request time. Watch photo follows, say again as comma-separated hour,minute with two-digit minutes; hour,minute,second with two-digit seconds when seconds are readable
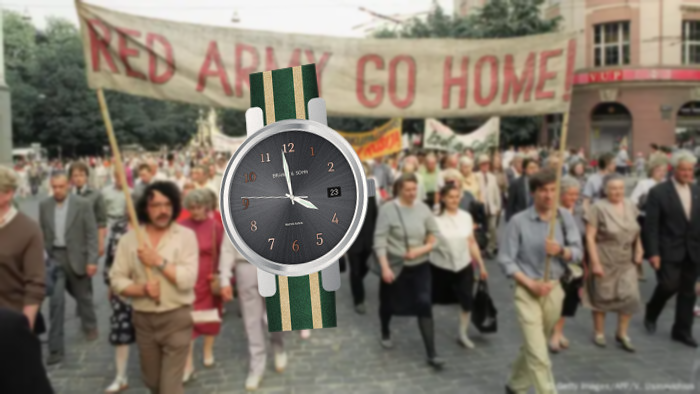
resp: 3,58,46
